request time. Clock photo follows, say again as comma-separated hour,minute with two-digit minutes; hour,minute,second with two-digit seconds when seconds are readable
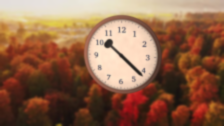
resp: 10,22
